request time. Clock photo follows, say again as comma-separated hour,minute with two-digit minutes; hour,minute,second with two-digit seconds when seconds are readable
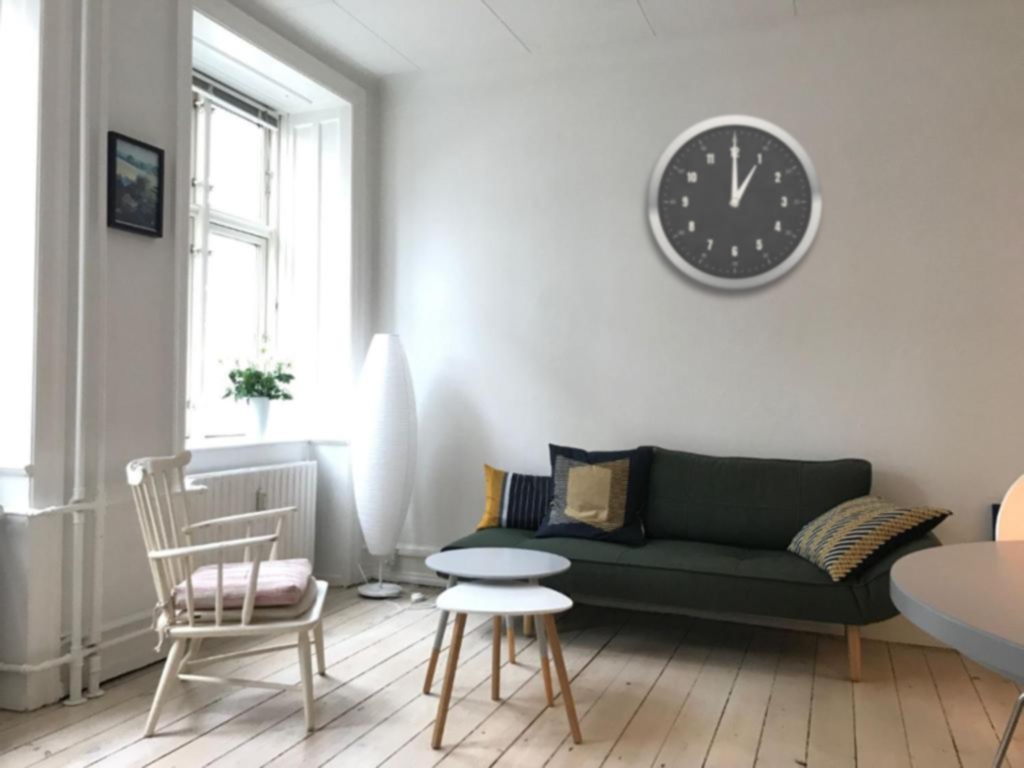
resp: 1,00
